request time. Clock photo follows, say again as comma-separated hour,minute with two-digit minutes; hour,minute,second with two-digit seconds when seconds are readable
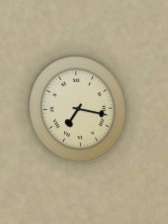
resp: 7,17
